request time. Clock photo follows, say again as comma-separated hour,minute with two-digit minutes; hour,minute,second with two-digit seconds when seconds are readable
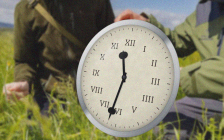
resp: 11,32
